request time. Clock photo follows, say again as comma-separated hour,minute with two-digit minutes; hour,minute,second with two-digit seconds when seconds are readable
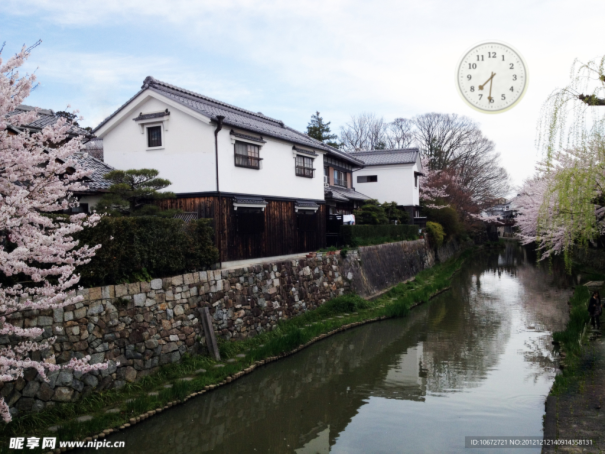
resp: 7,31
